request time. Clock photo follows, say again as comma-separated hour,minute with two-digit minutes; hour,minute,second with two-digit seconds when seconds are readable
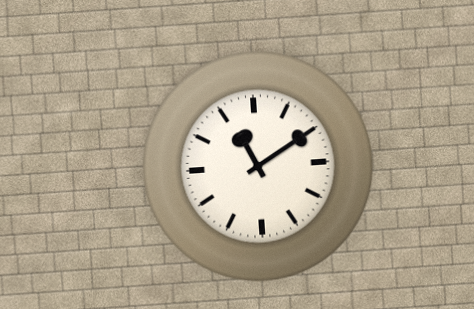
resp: 11,10
